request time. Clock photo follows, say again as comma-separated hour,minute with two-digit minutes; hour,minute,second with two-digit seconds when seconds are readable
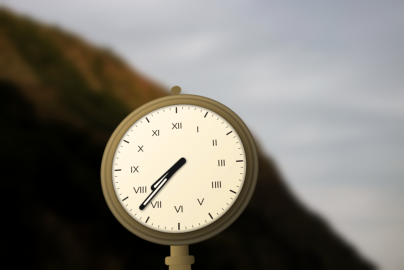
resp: 7,37
